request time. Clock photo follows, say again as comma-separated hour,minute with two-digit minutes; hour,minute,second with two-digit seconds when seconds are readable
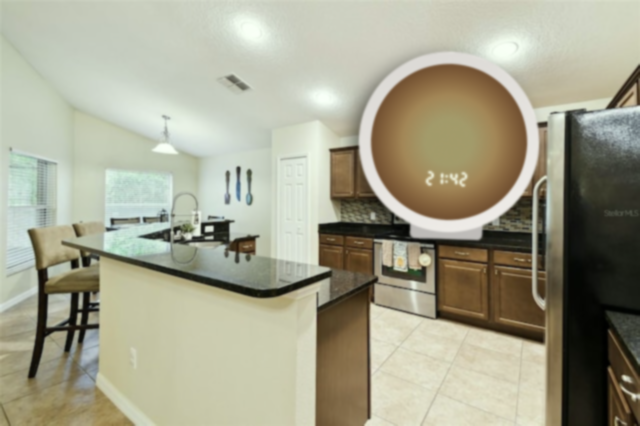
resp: 21,42
